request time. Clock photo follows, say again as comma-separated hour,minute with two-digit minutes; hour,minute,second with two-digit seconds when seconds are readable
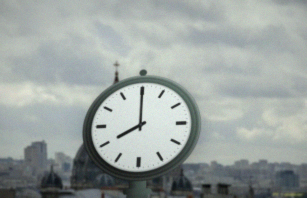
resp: 8,00
